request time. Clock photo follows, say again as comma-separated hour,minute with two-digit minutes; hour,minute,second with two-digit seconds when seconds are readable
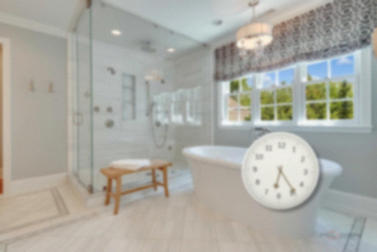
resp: 6,24
